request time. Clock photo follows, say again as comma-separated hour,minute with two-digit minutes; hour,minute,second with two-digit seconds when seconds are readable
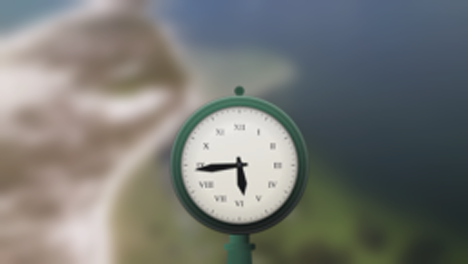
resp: 5,44
